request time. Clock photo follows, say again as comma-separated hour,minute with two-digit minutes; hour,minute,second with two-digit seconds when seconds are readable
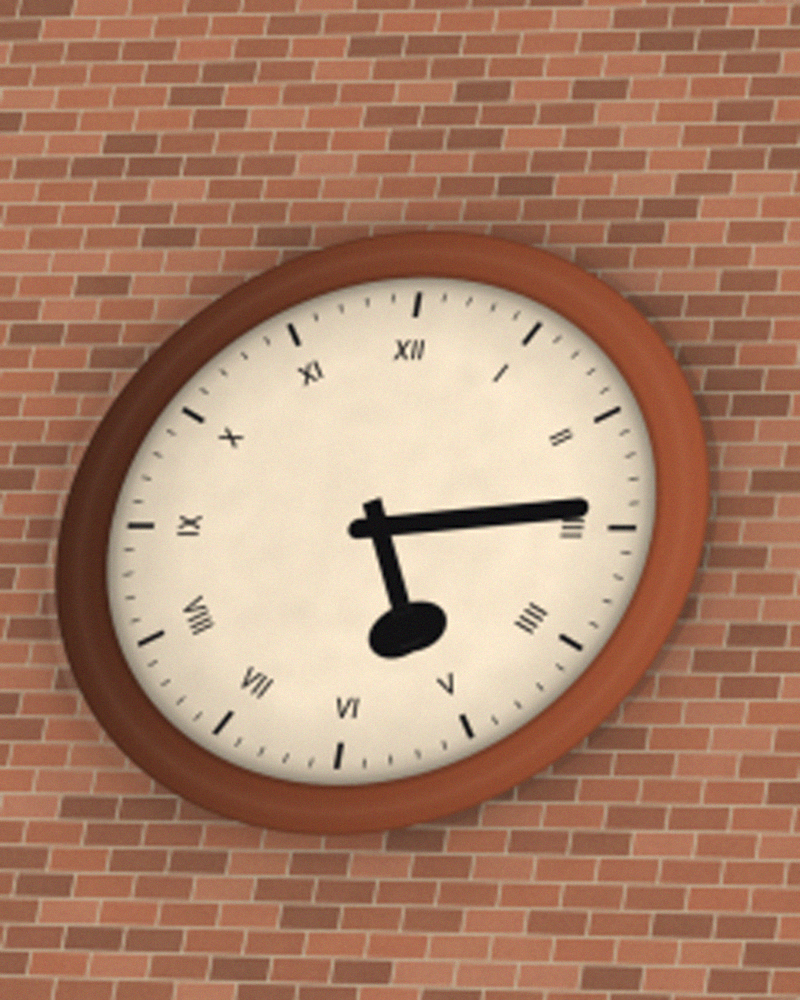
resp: 5,14
